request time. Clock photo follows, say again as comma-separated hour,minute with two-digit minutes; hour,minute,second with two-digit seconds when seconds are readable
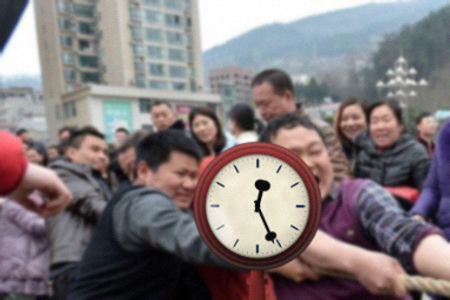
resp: 12,26
